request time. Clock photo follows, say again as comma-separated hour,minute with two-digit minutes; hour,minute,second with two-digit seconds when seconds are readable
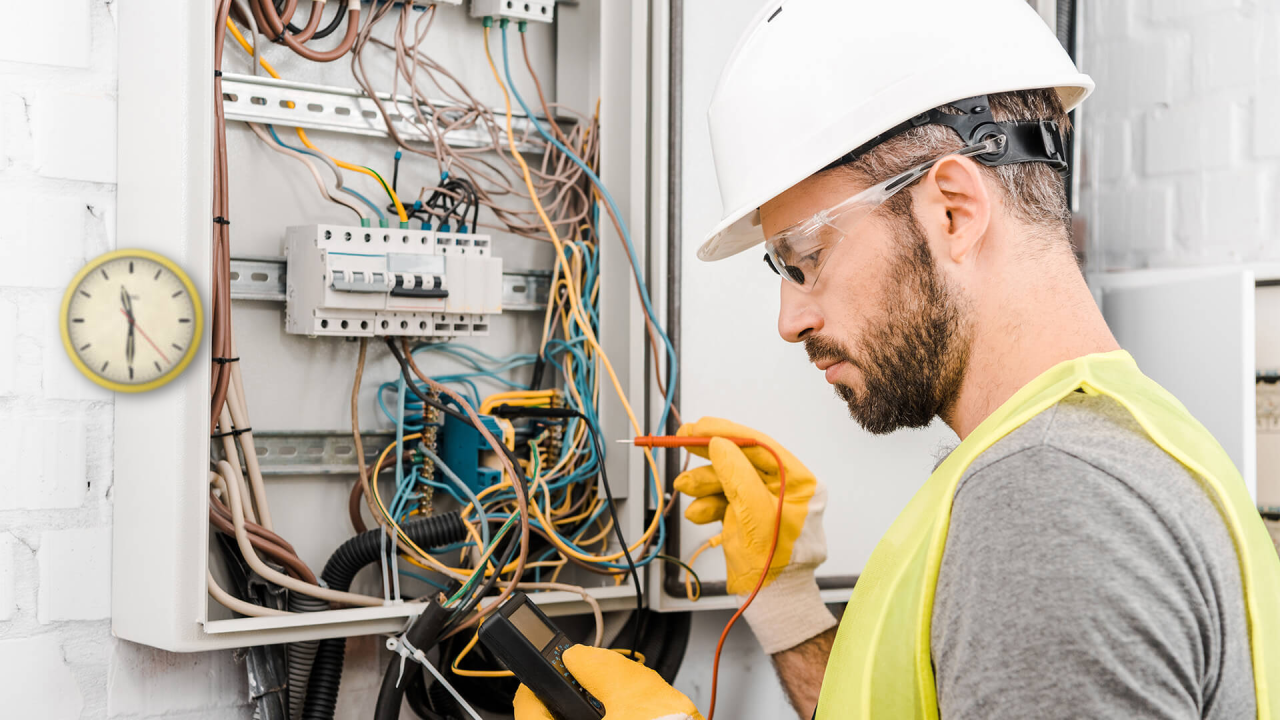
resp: 11,30,23
